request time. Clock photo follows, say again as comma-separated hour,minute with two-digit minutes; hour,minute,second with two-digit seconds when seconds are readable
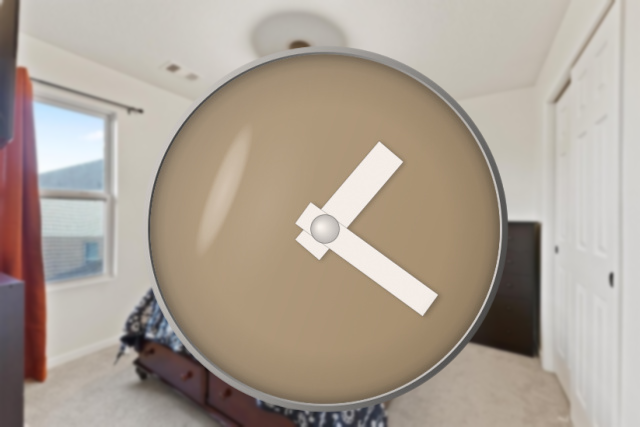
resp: 1,21
